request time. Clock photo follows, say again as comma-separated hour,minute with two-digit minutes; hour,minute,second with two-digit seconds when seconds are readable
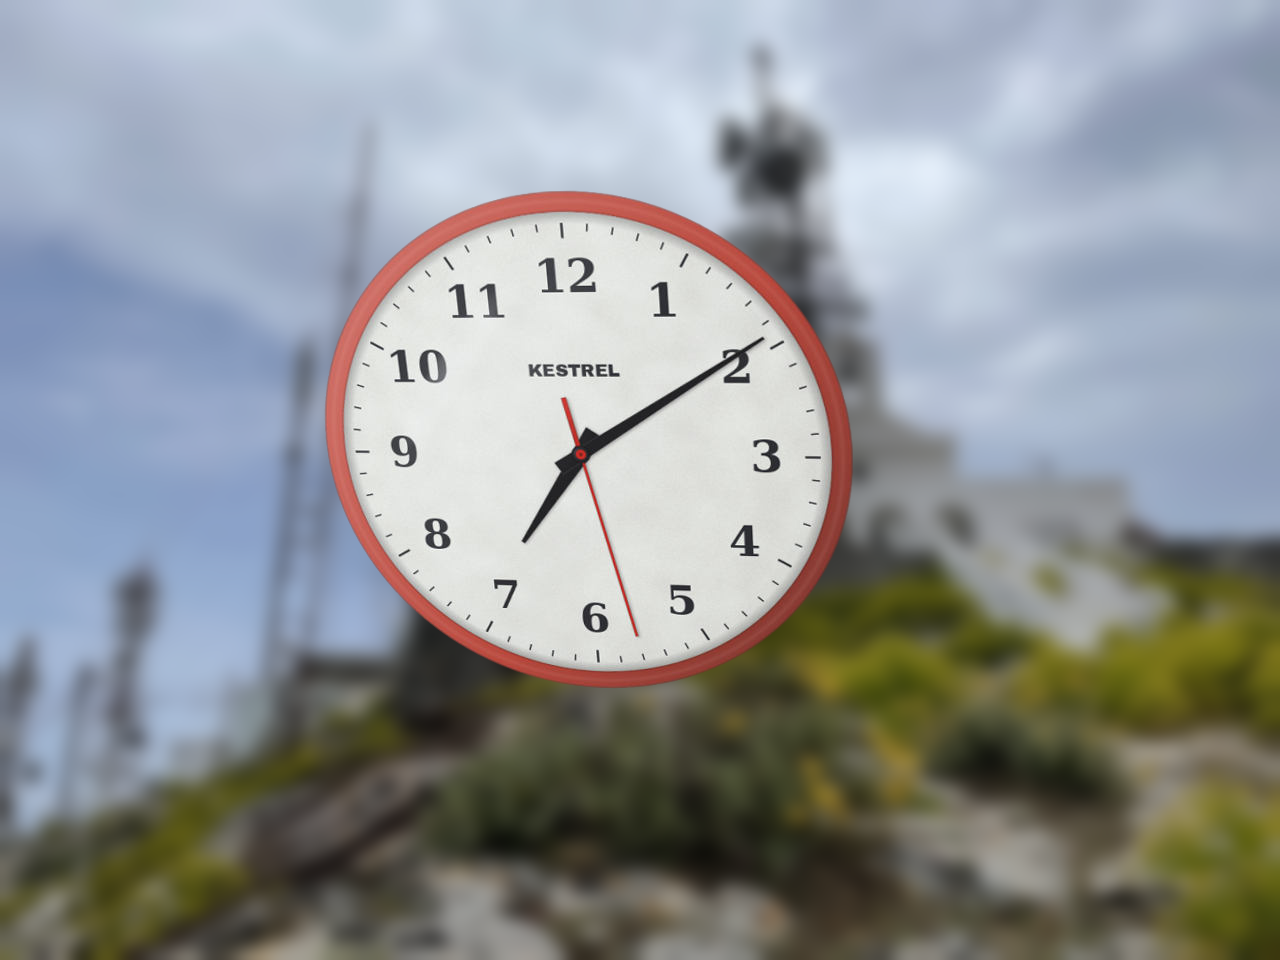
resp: 7,09,28
